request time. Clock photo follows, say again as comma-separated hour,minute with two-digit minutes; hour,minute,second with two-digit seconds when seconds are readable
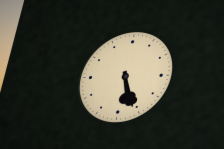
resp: 5,26
